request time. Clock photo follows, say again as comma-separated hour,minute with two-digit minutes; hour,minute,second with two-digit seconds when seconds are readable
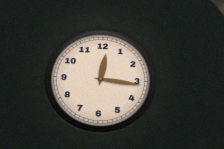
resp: 12,16
